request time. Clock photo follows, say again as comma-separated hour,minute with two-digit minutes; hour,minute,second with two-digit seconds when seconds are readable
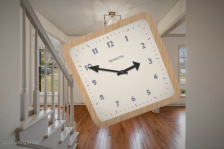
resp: 2,50
